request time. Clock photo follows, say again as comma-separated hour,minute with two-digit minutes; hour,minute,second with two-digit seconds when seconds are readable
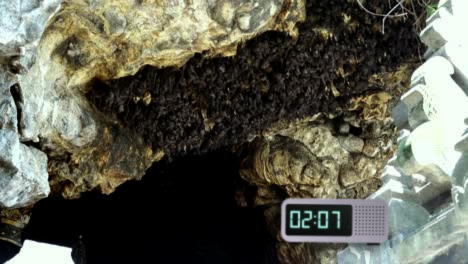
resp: 2,07
